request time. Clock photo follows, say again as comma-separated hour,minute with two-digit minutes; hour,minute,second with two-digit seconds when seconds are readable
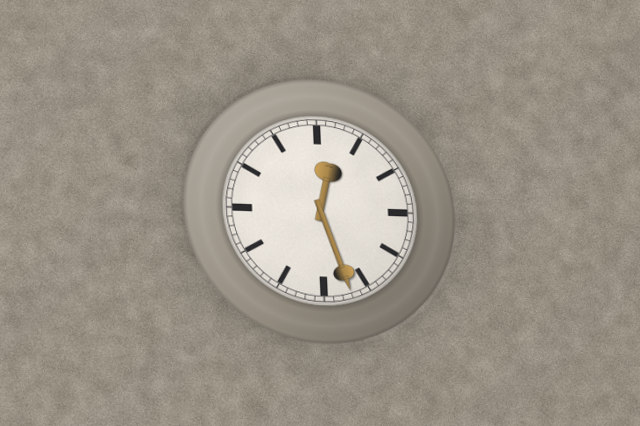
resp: 12,27
